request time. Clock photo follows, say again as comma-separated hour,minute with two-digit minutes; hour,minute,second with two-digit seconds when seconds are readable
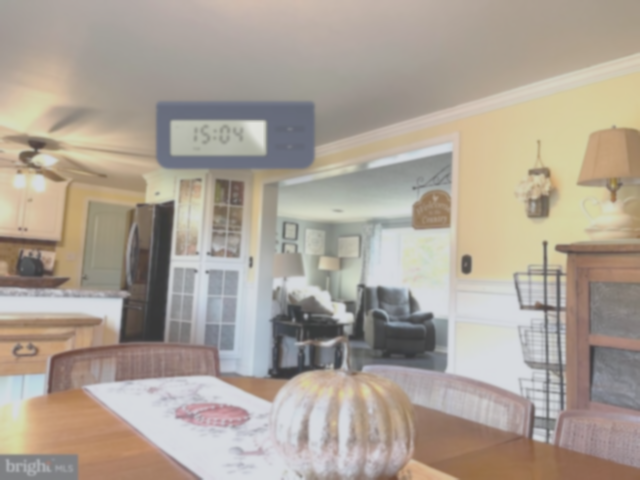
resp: 15,04
